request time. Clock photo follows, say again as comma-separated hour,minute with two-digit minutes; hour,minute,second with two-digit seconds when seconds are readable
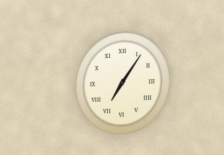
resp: 7,06
